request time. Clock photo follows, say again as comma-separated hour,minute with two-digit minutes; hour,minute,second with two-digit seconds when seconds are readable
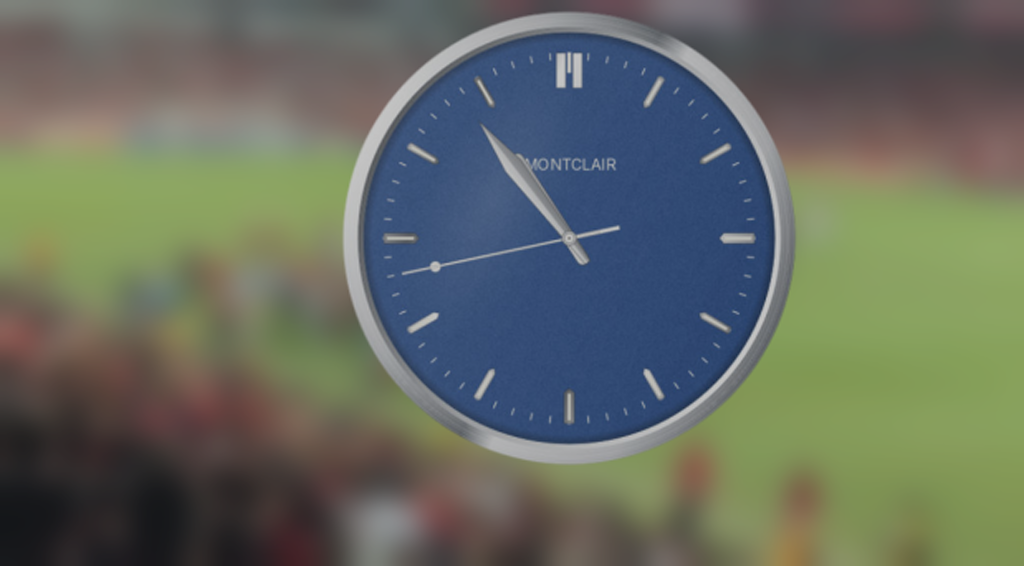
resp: 10,53,43
